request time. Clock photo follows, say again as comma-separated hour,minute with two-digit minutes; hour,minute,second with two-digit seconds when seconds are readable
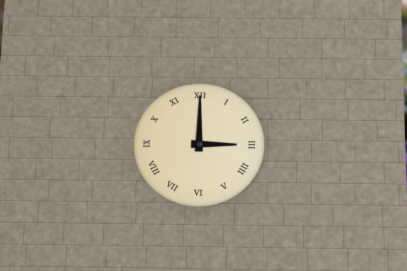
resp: 3,00
